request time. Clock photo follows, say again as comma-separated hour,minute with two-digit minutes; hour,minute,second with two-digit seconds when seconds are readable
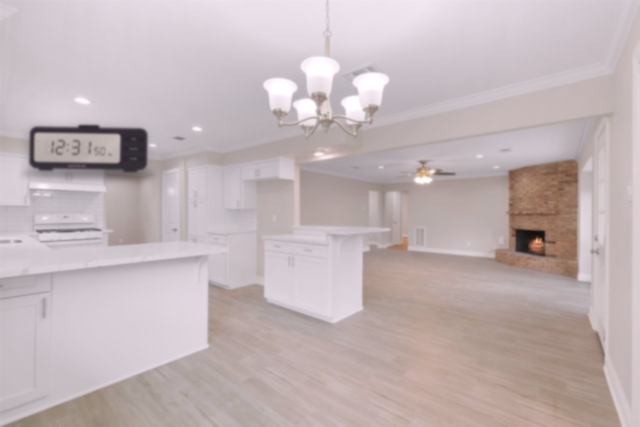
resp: 12,31
